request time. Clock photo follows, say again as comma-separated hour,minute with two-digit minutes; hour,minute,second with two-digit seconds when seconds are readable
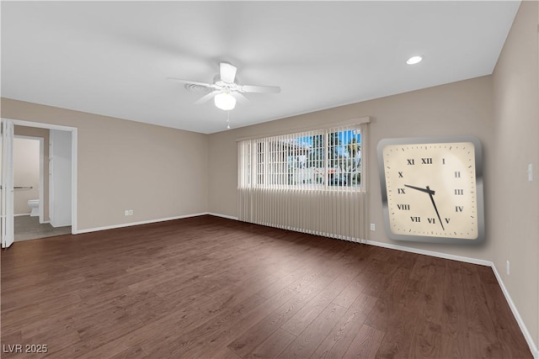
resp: 9,27
